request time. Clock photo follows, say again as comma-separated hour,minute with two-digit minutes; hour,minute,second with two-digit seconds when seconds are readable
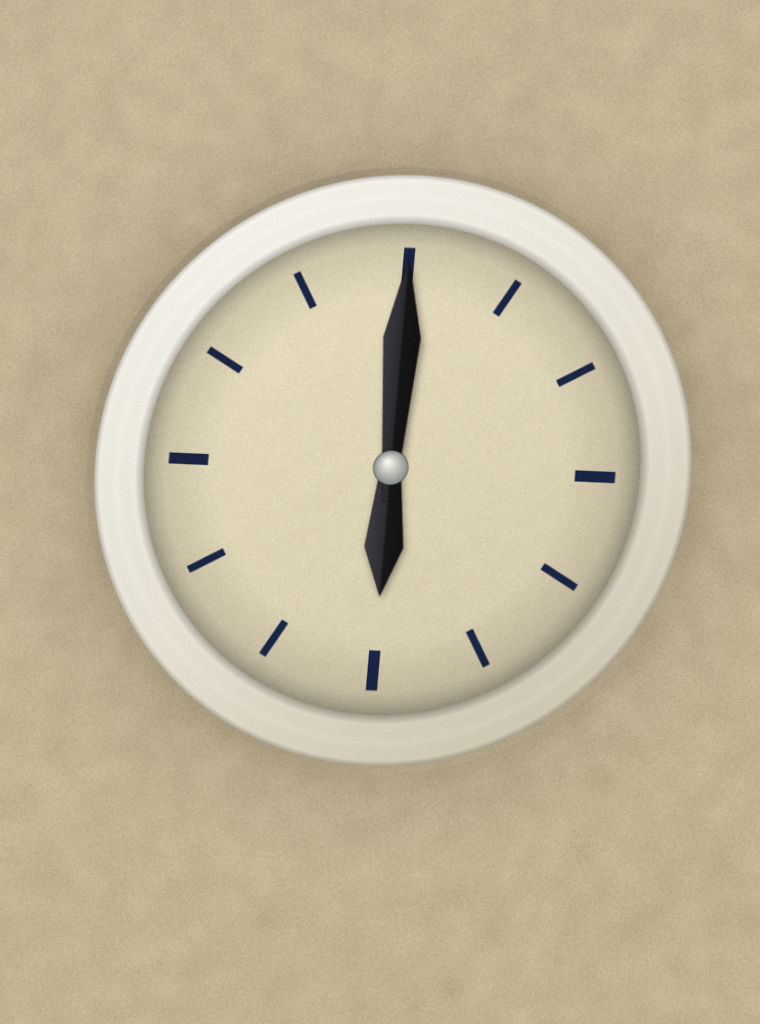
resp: 6,00
